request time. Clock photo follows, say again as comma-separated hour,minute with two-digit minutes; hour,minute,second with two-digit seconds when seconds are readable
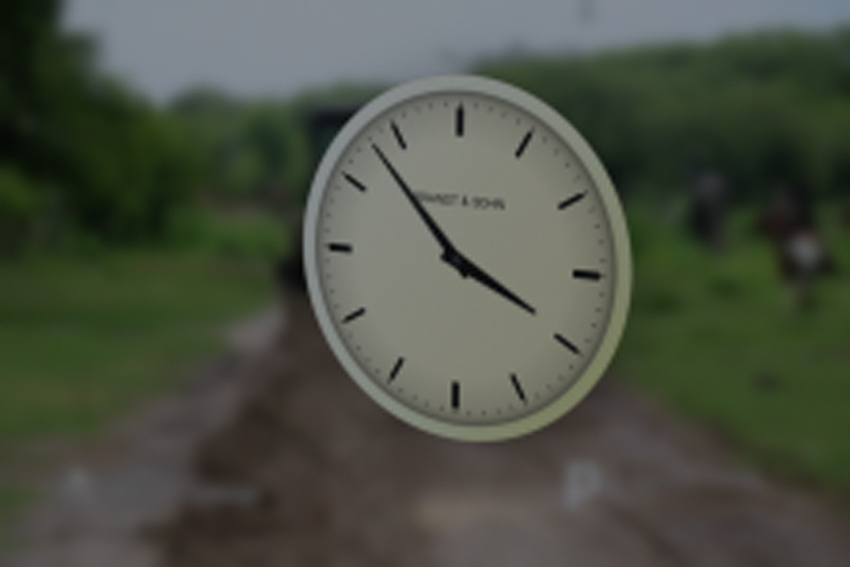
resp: 3,53
